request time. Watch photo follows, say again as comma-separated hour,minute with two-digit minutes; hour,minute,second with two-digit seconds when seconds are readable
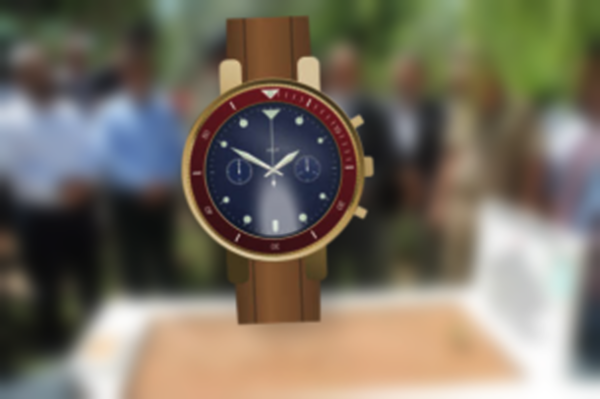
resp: 1,50
